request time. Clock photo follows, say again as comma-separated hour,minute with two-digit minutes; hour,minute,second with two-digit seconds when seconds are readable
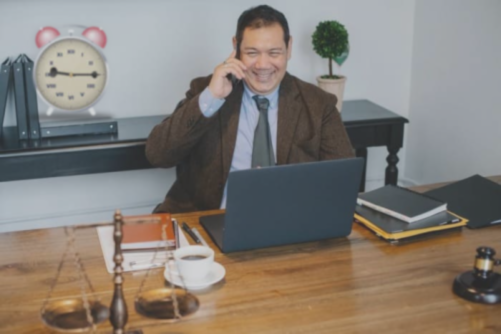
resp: 9,15
